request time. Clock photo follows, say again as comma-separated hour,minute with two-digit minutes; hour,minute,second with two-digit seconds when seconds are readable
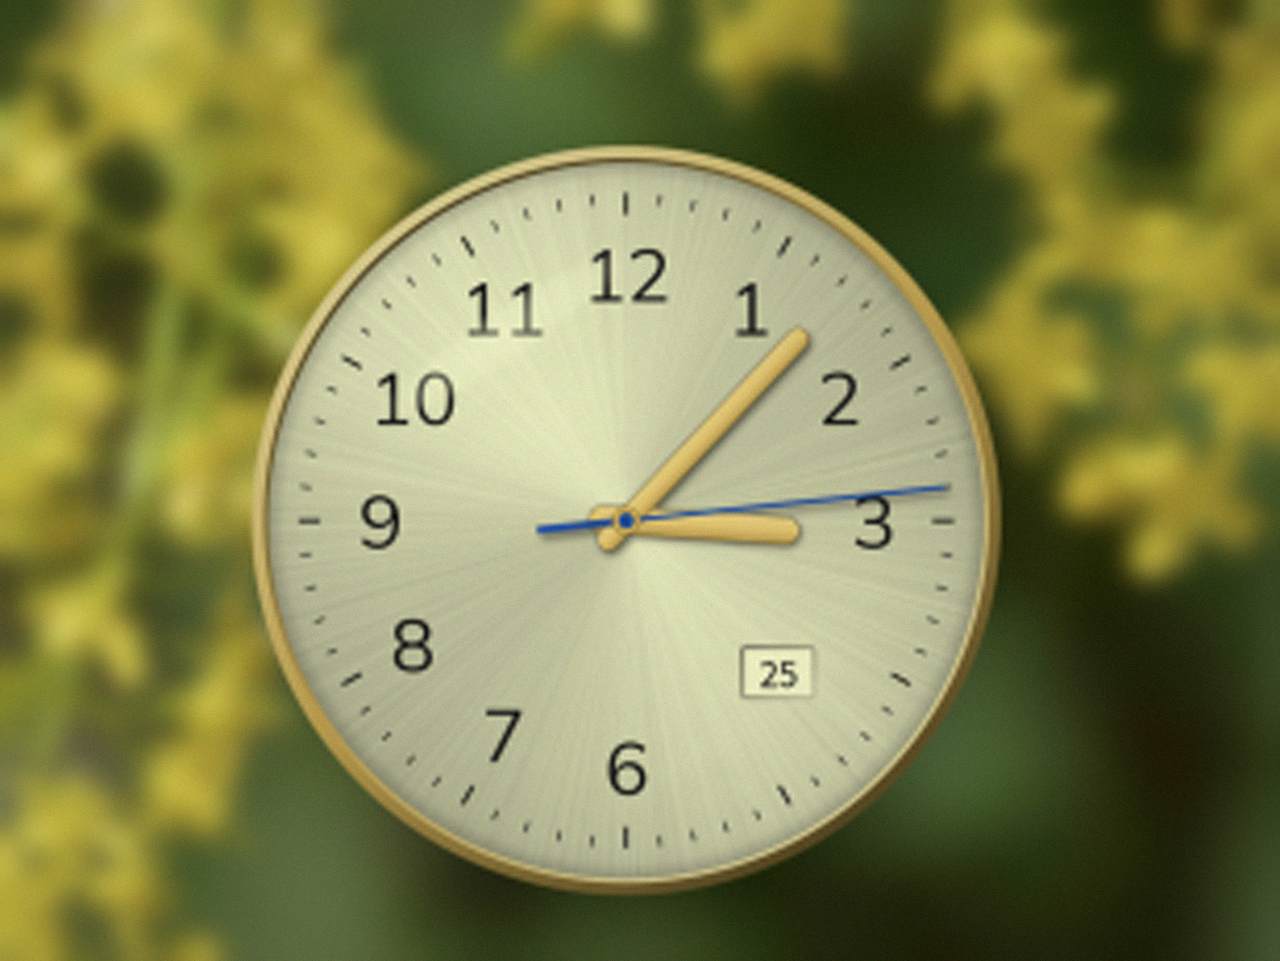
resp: 3,07,14
